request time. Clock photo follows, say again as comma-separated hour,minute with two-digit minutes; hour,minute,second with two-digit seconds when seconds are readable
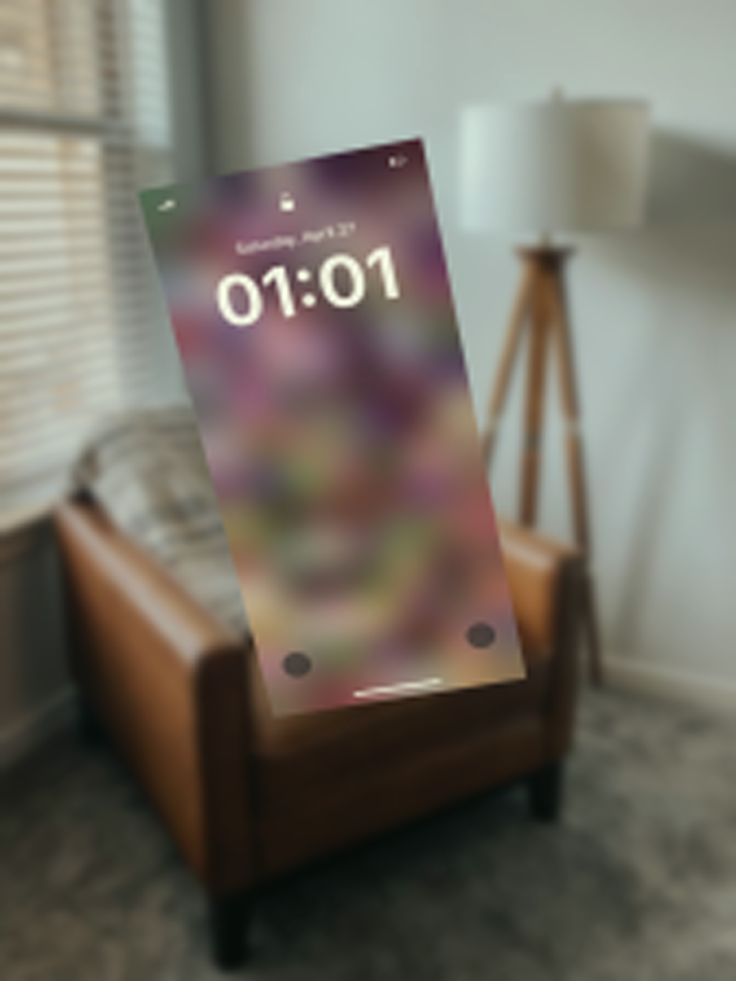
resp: 1,01
